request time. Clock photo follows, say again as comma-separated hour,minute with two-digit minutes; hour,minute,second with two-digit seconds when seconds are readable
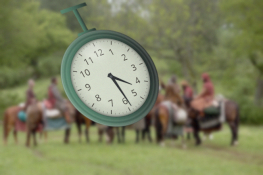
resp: 4,29
